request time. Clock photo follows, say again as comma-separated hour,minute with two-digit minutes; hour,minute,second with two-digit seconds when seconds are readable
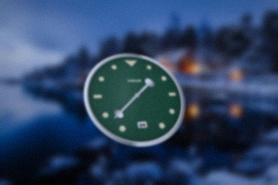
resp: 1,38
